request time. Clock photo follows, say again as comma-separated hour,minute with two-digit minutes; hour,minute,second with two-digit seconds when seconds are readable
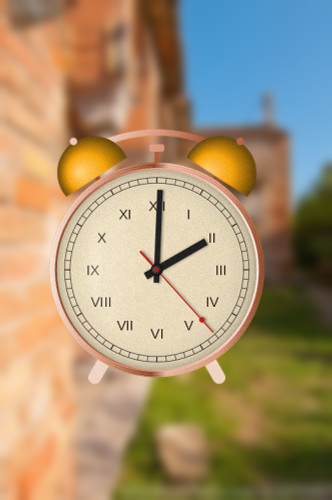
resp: 2,00,23
